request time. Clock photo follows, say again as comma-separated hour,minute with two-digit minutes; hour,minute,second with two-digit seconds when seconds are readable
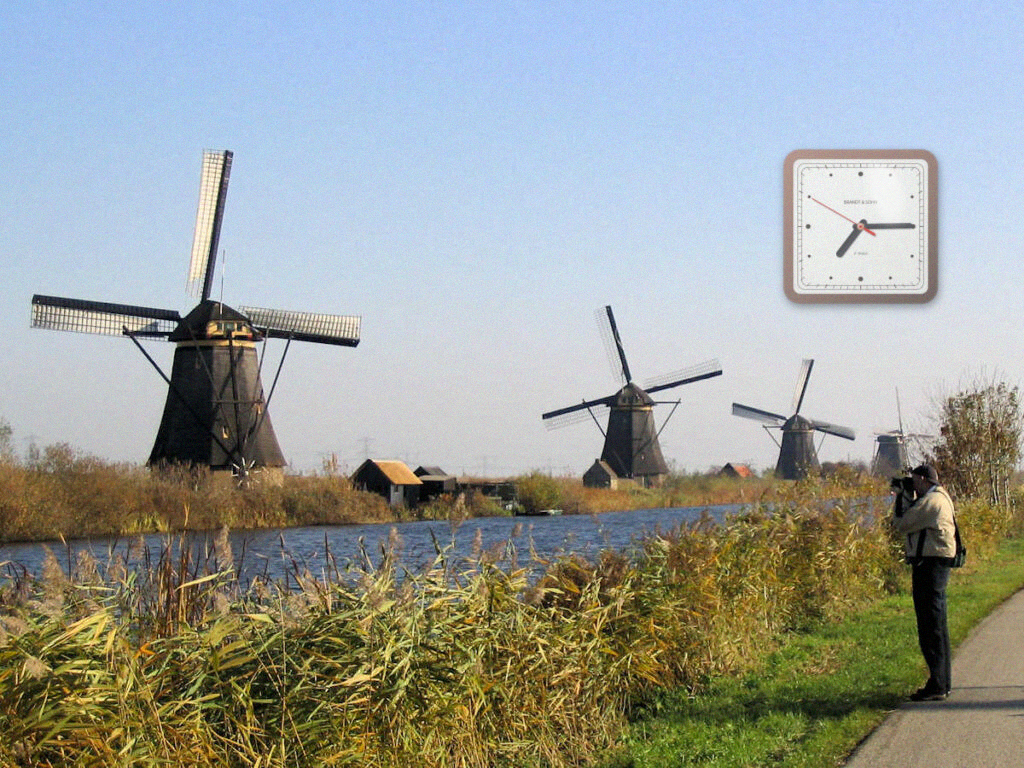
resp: 7,14,50
